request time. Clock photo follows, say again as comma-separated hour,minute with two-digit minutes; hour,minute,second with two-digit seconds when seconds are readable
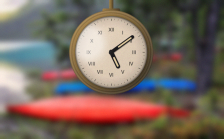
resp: 5,09
